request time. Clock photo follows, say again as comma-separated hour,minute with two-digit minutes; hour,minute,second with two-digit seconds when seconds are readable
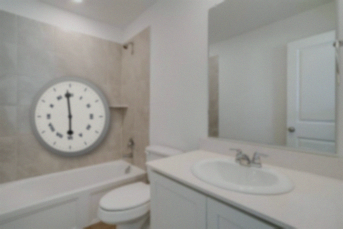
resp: 5,59
